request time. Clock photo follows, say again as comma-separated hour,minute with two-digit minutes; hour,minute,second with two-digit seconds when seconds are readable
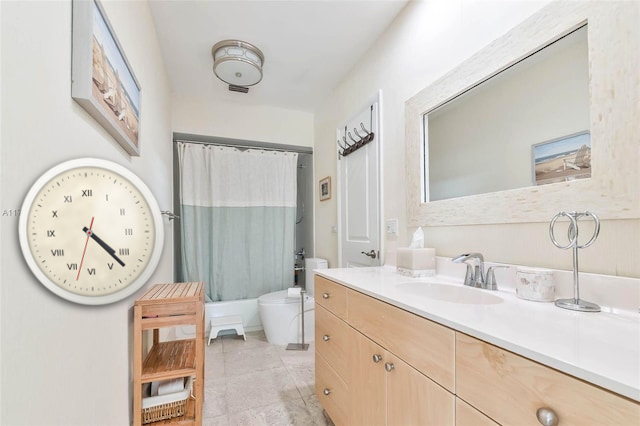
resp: 4,22,33
